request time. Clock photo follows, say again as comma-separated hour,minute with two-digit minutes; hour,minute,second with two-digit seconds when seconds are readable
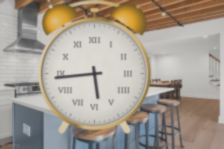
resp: 5,44
